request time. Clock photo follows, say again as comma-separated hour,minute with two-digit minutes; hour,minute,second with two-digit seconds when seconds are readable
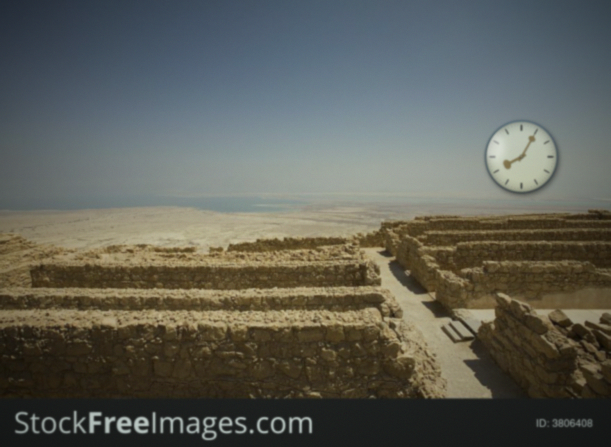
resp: 8,05
